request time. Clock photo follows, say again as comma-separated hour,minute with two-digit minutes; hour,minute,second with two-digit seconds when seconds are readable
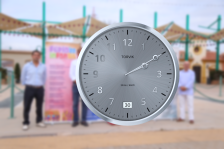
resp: 2,10
